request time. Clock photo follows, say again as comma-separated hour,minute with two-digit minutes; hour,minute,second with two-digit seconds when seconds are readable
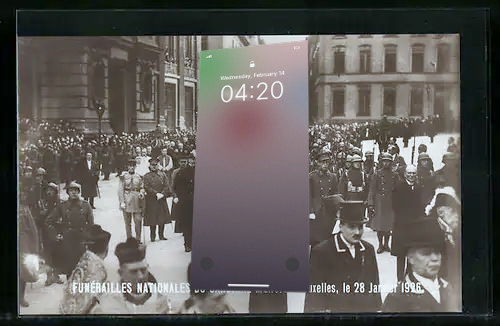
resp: 4,20
